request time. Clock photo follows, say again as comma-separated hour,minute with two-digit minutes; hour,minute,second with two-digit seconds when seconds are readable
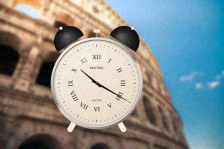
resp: 10,20
